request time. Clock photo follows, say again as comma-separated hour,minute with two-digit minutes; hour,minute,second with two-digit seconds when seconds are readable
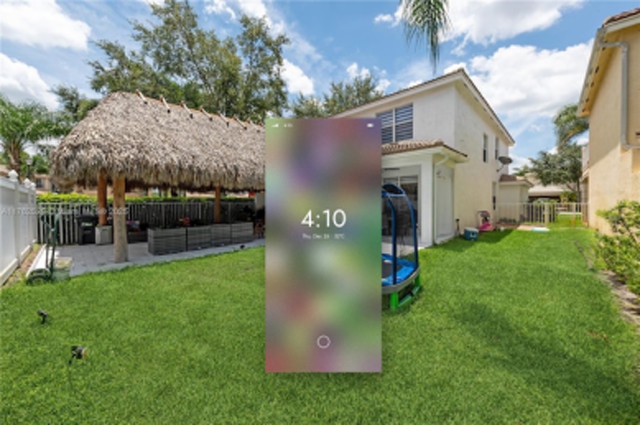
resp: 4,10
